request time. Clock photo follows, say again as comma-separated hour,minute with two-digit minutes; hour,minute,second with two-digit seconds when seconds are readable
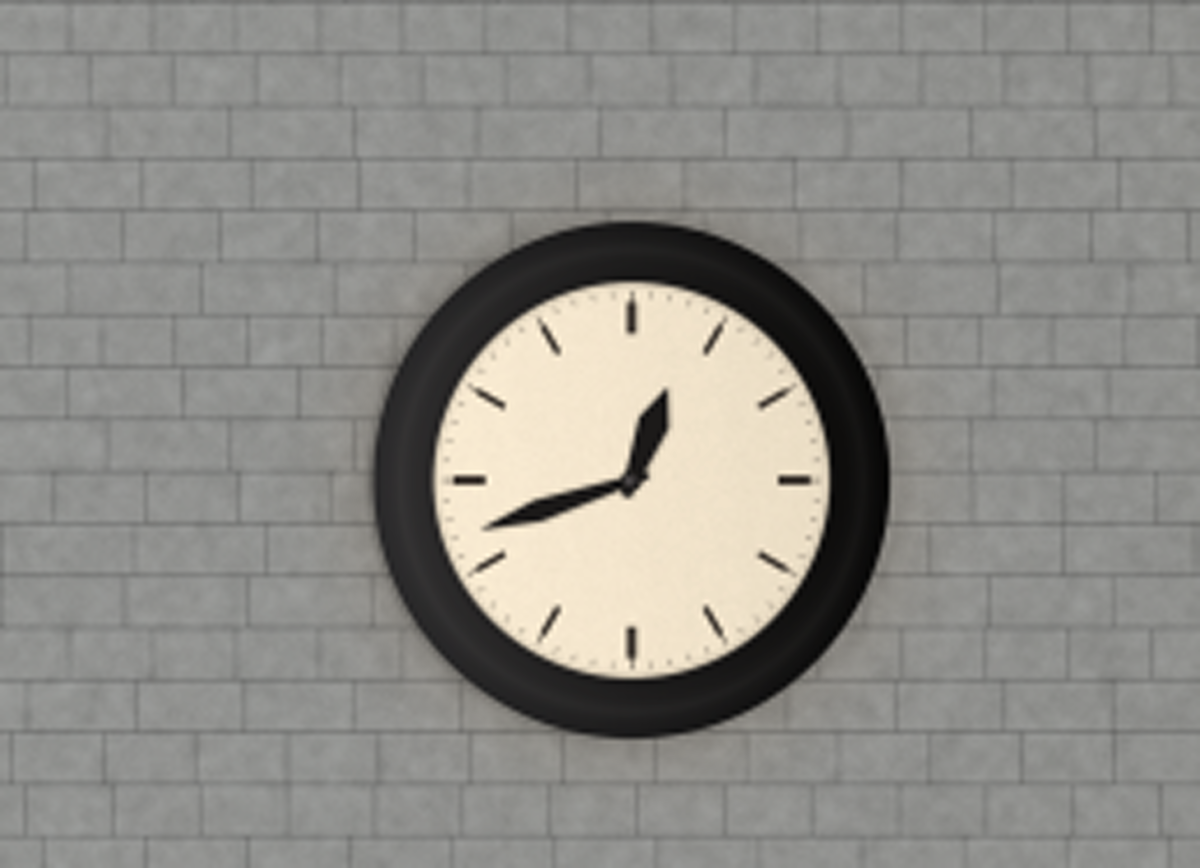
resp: 12,42
